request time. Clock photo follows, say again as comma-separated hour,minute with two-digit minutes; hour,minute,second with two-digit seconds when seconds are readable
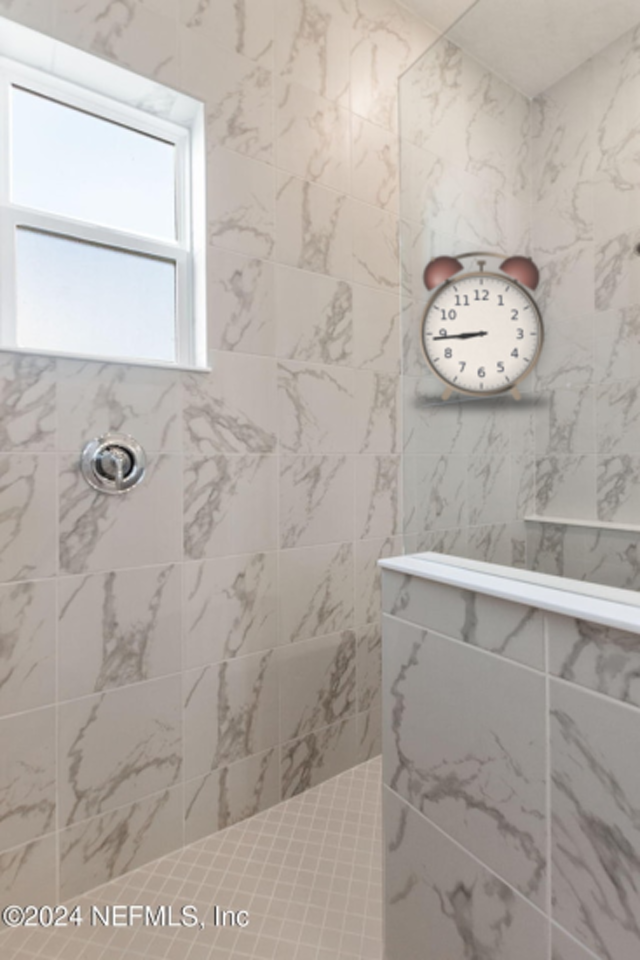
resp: 8,44
